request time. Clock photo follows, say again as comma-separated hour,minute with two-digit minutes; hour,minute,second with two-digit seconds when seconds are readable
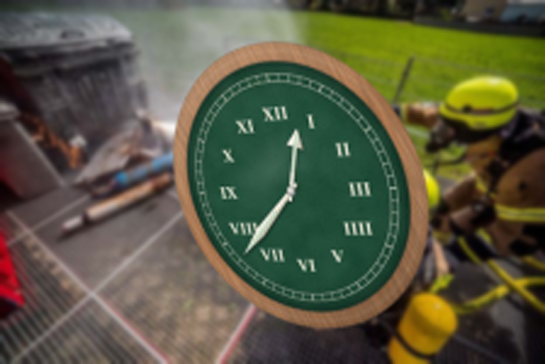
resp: 12,38
